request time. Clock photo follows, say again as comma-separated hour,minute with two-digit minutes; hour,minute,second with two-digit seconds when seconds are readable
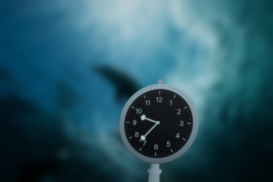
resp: 9,37
